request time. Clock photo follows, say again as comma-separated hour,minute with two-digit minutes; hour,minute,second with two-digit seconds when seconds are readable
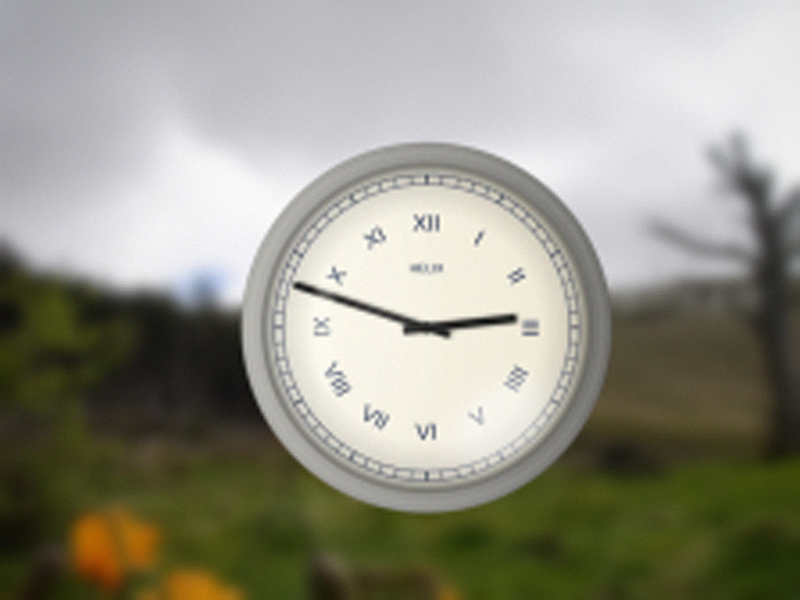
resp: 2,48
